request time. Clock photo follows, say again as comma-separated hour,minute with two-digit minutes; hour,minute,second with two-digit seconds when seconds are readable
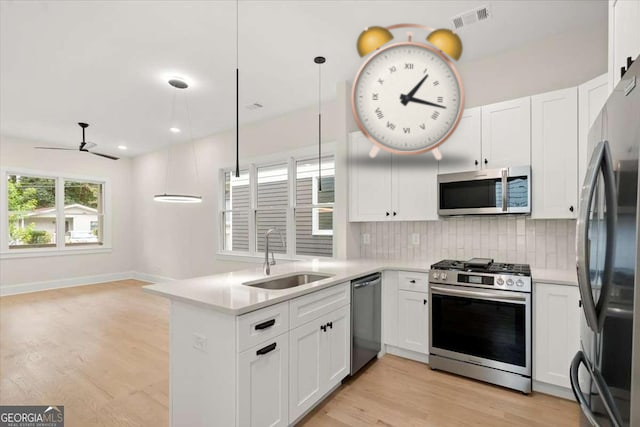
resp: 1,17
